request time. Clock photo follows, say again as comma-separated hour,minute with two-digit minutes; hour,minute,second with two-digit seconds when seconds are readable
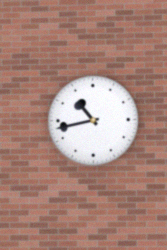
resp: 10,43
